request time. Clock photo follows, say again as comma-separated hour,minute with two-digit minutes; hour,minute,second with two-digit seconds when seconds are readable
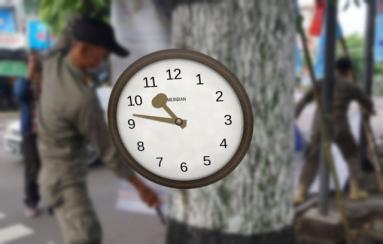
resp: 10,47
